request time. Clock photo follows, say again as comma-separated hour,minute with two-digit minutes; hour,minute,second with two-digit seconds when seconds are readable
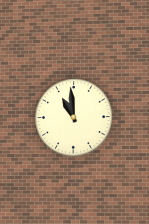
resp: 10,59
